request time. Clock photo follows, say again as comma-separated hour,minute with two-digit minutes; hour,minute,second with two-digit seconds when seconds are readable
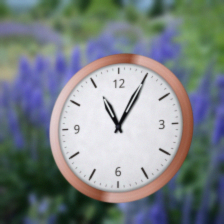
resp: 11,05
